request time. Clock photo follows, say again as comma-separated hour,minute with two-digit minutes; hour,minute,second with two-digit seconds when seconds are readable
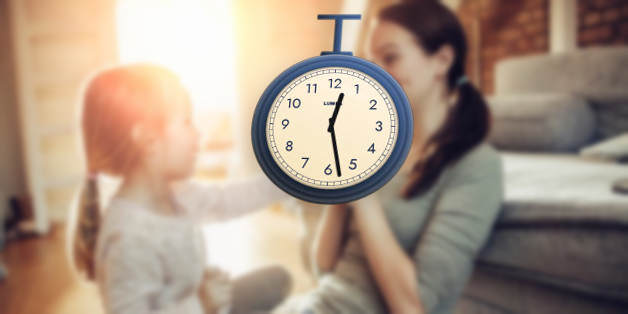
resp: 12,28
